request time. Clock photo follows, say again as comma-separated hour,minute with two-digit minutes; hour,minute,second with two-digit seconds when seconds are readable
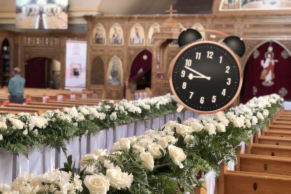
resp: 8,48
